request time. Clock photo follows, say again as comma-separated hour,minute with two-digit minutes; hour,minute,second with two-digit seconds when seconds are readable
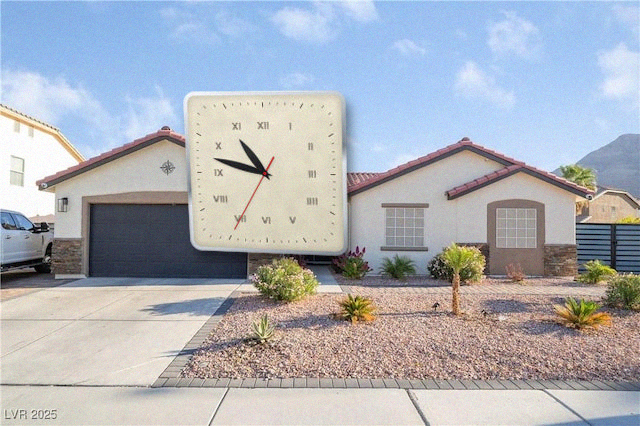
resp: 10,47,35
